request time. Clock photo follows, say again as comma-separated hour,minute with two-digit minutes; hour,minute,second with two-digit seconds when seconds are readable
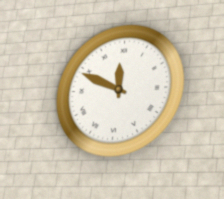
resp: 11,49
